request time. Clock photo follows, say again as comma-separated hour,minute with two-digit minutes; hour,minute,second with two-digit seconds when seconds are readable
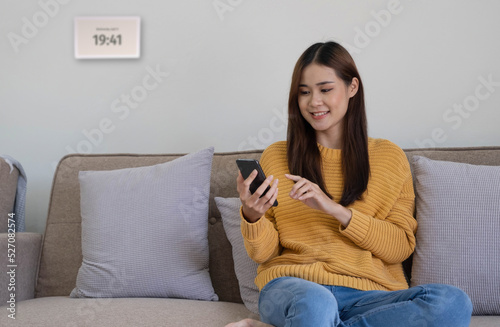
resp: 19,41
